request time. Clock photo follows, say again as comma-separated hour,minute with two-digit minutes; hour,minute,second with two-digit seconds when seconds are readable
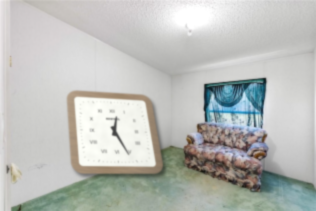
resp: 12,26
